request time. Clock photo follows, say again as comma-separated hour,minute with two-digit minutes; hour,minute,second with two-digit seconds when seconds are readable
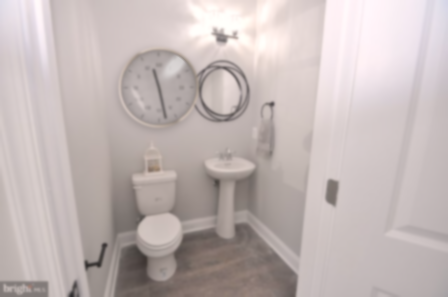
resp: 11,28
